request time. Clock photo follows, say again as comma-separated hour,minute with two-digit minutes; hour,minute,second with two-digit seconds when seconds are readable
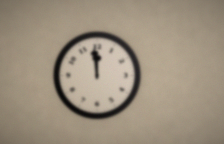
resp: 11,59
